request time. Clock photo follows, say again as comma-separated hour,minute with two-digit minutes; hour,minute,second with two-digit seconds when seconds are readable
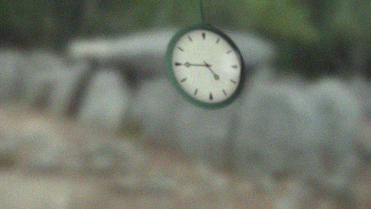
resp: 4,45
